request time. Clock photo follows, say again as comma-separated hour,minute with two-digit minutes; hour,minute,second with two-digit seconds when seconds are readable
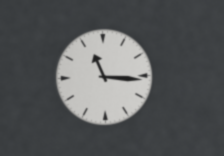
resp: 11,16
